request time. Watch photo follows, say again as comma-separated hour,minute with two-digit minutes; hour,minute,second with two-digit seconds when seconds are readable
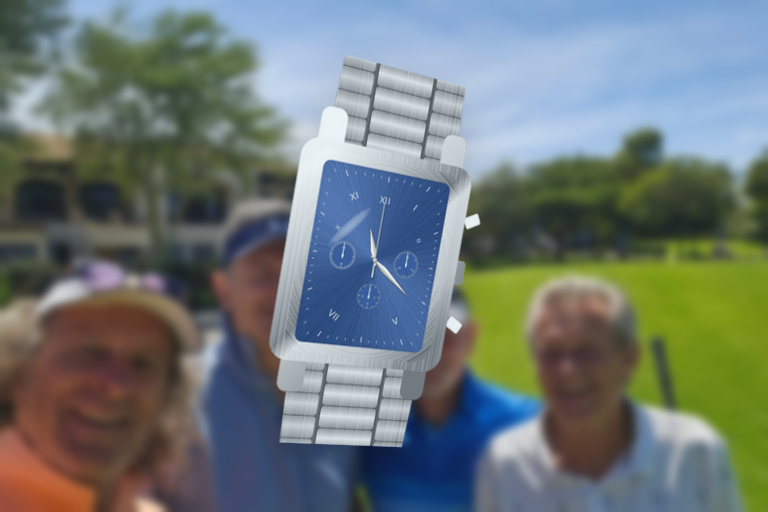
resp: 11,21
